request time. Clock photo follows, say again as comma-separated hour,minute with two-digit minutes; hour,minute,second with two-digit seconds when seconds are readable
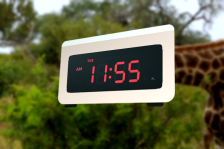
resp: 11,55
